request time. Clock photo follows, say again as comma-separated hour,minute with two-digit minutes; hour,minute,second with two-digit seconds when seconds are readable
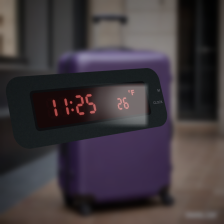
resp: 11,25
